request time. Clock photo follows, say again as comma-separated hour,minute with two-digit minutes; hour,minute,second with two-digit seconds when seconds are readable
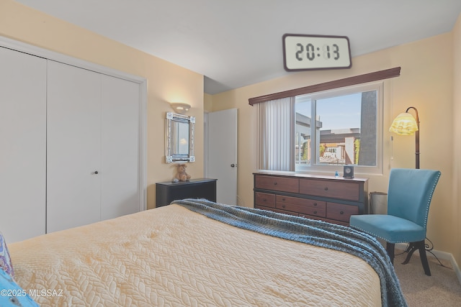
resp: 20,13
